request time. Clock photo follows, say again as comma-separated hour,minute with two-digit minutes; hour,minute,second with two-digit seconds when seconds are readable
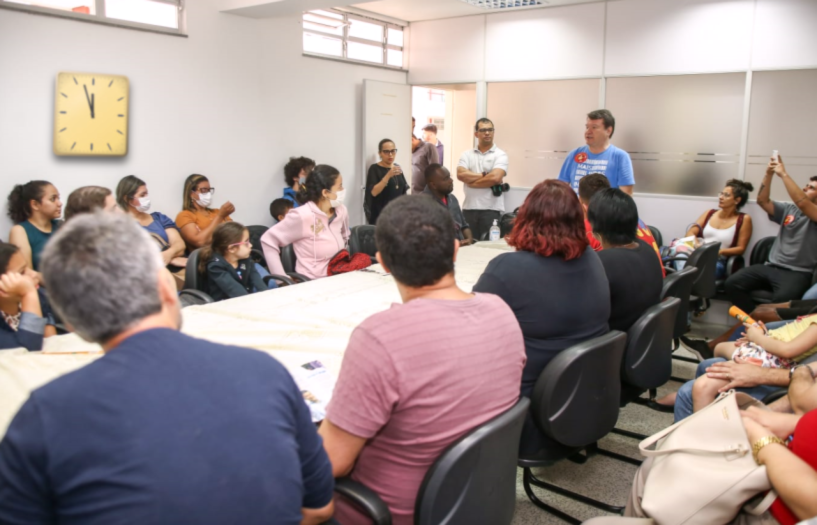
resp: 11,57
